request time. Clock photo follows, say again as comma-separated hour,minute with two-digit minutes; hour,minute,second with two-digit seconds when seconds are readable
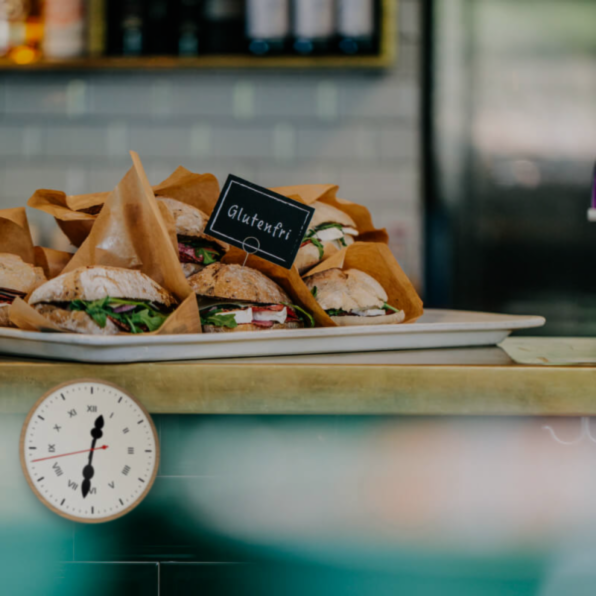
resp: 12,31,43
